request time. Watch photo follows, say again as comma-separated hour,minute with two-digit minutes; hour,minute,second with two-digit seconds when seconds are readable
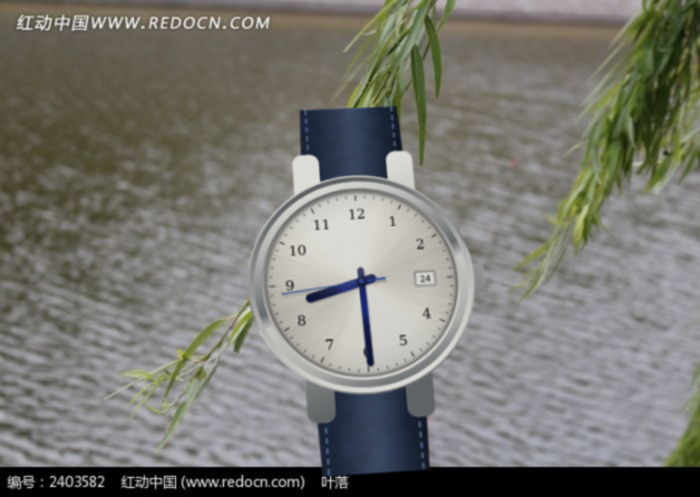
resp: 8,29,44
